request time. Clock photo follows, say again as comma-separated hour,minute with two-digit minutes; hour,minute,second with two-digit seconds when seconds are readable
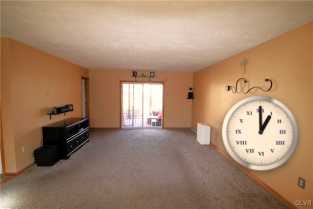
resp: 1,00
